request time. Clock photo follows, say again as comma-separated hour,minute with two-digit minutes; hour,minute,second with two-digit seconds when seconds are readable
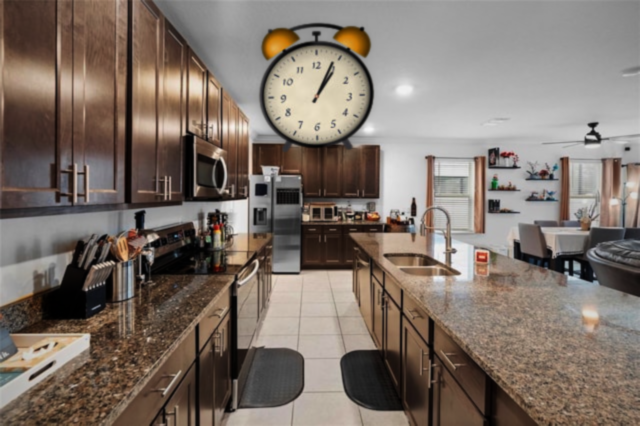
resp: 1,04
